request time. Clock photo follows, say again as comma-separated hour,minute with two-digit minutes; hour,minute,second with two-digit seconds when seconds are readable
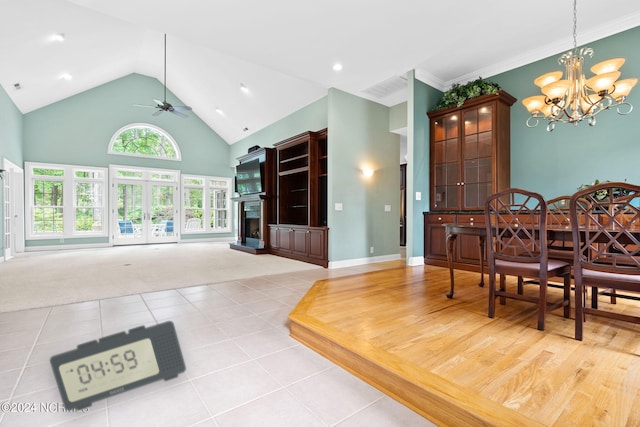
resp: 4,59
